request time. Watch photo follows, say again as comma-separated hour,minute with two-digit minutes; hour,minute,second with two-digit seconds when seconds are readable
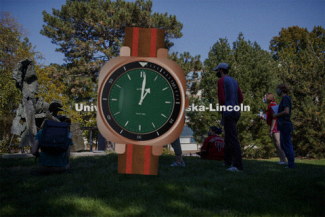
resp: 1,01
